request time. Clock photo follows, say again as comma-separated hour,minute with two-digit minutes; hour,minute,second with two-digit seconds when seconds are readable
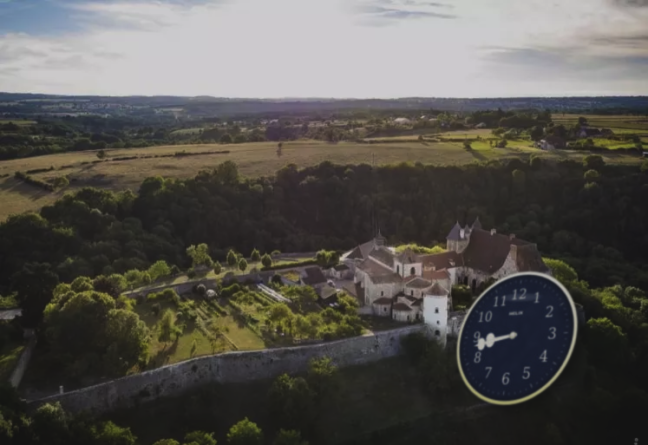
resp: 8,43
